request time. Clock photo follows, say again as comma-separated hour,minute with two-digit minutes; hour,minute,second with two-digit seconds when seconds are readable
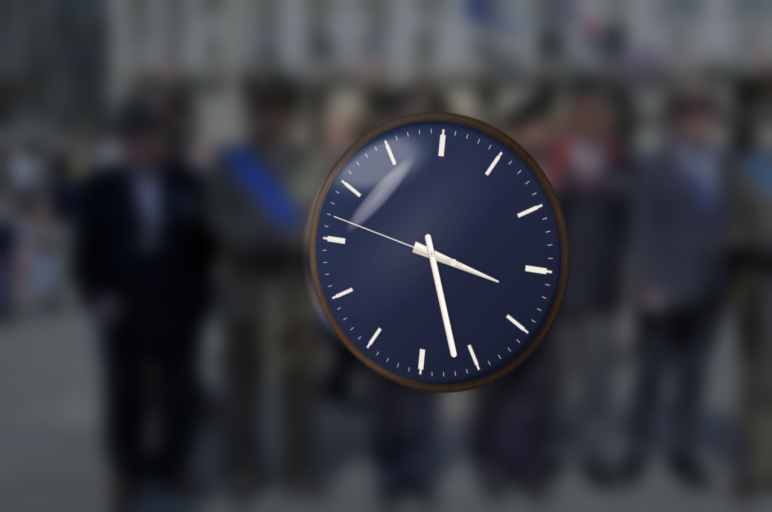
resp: 3,26,47
